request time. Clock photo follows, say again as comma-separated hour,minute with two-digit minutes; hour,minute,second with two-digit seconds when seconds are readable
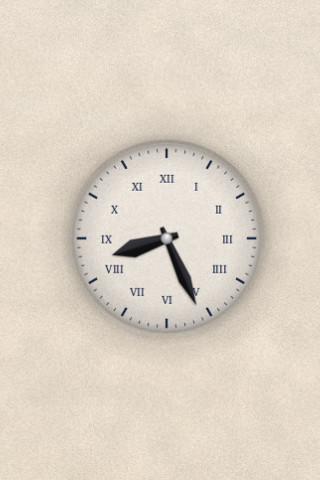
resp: 8,26
